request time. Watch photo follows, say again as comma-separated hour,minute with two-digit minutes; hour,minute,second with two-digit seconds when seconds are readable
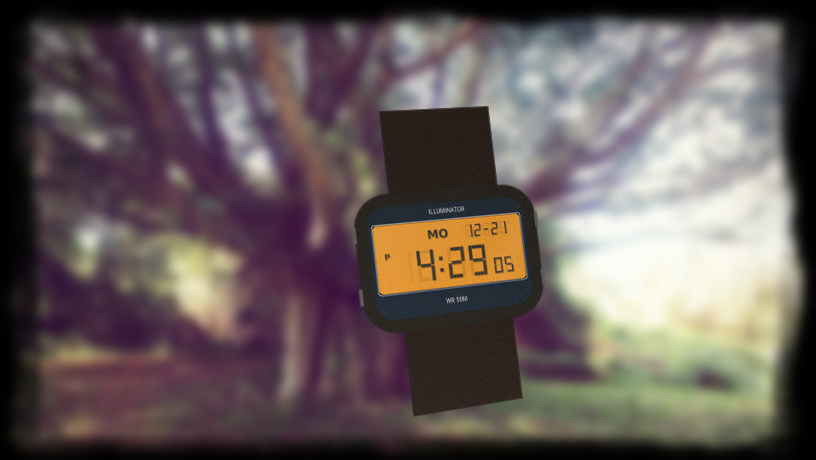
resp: 4,29,05
